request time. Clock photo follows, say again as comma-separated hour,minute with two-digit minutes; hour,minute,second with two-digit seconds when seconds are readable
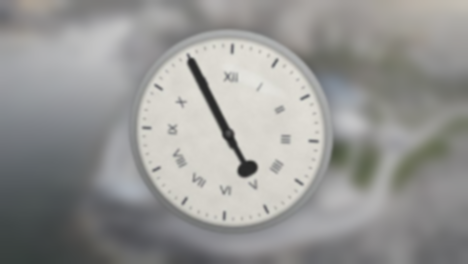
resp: 4,55
